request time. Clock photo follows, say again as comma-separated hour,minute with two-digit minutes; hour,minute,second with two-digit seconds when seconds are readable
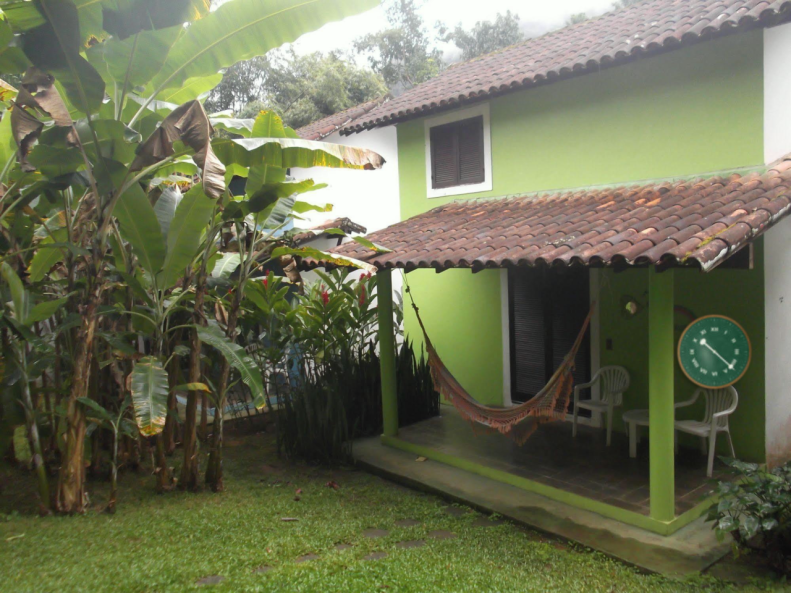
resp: 10,22
